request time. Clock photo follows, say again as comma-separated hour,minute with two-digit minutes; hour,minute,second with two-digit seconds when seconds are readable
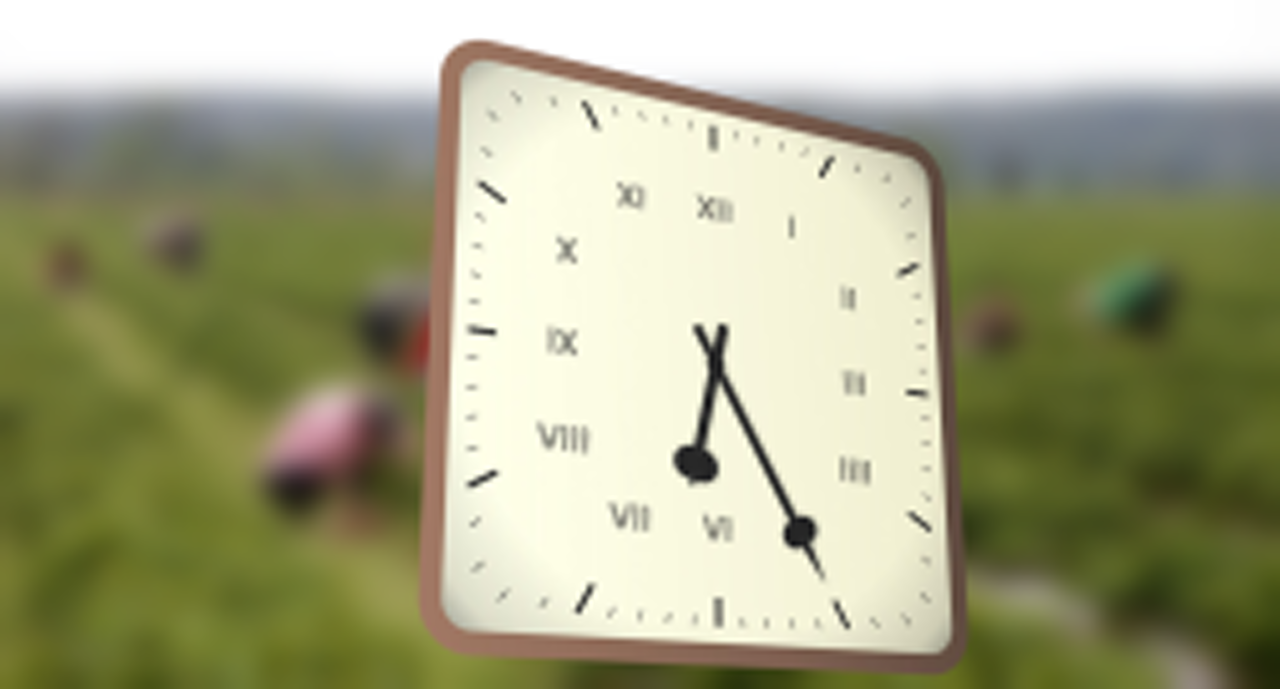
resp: 6,25
